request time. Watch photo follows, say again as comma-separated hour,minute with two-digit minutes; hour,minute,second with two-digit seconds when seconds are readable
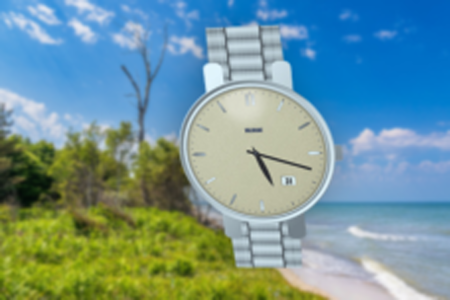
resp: 5,18
